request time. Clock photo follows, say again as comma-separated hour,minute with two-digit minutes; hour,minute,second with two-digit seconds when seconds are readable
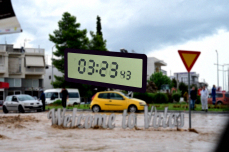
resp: 3,23,43
